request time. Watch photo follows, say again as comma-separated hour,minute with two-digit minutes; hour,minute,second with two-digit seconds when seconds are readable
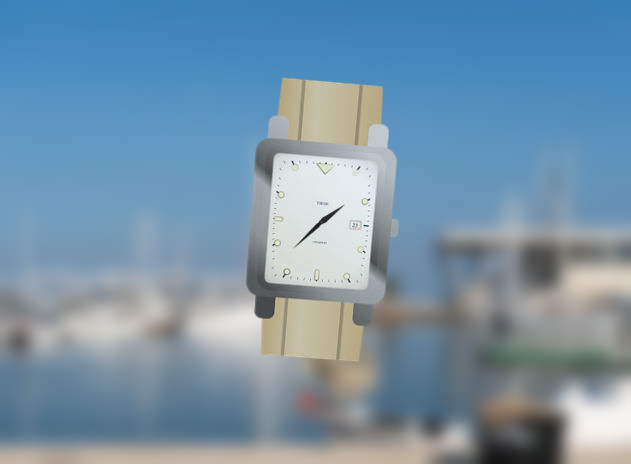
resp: 1,37
